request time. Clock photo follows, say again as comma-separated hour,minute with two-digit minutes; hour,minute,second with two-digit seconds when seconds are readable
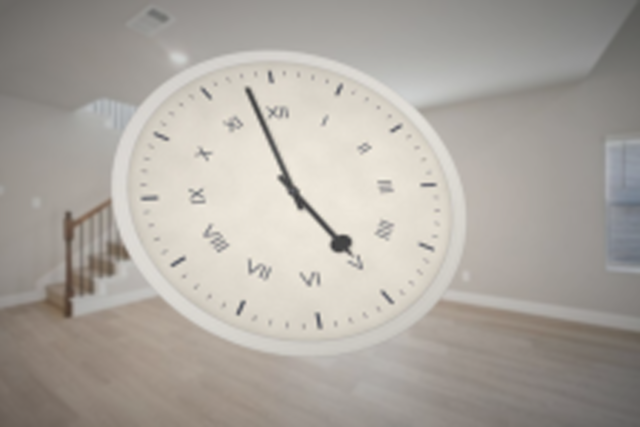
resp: 4,58
